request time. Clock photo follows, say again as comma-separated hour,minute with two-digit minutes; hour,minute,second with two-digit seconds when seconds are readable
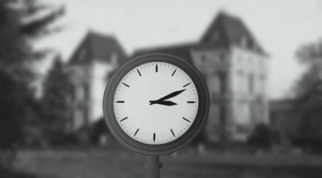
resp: 3,11
